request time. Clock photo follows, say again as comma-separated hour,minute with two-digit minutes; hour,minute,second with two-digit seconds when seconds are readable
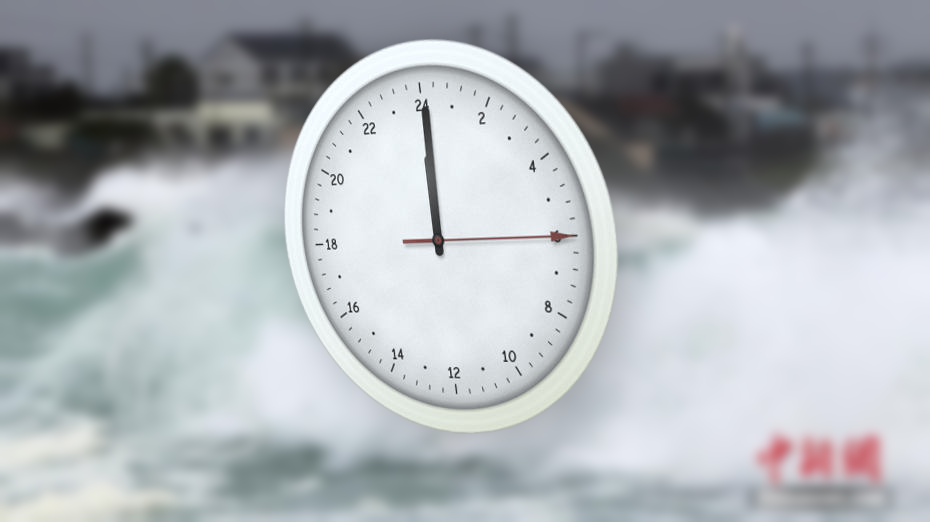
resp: 0,00,15
